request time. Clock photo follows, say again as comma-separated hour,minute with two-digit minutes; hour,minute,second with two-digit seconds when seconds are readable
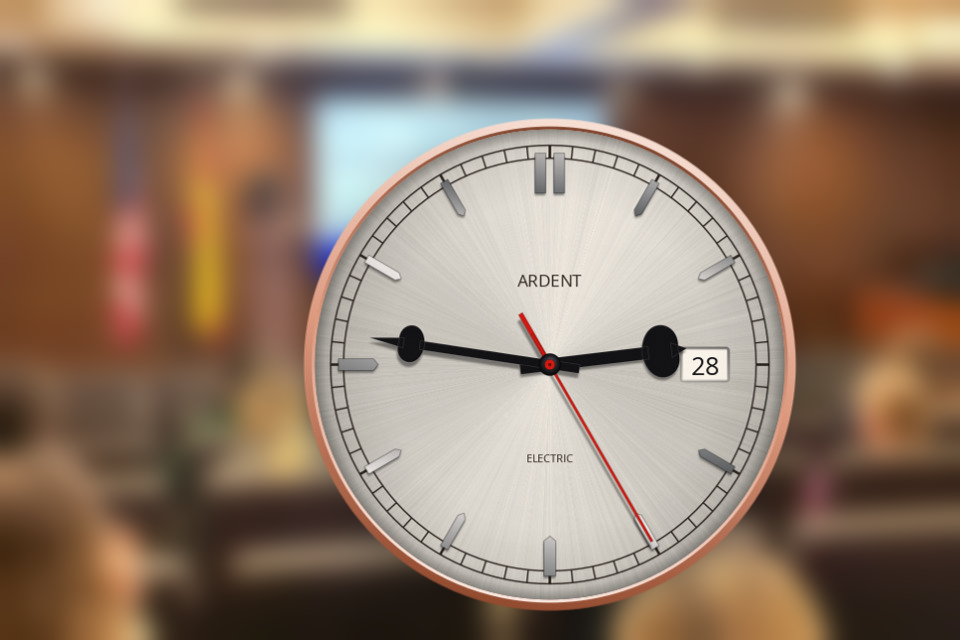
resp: 2,46,25
